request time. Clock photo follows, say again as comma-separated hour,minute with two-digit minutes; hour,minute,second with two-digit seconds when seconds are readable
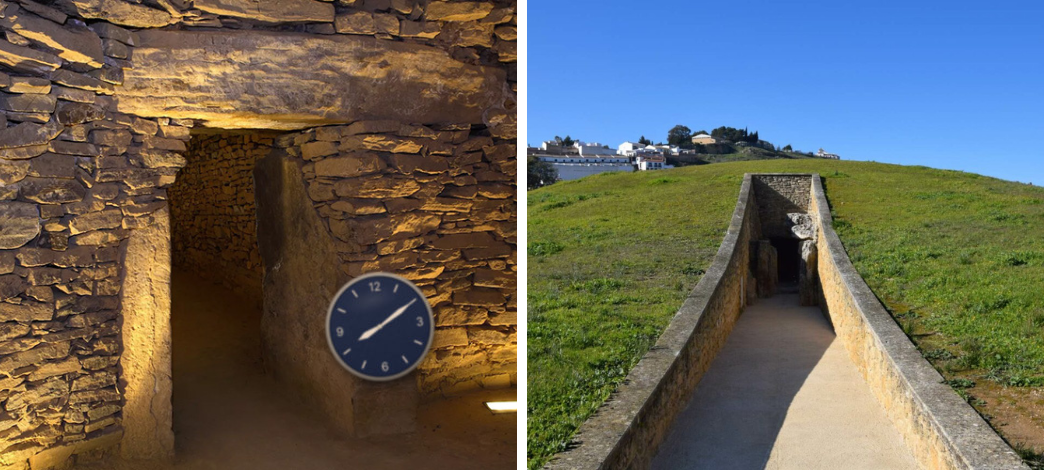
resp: 8,10
